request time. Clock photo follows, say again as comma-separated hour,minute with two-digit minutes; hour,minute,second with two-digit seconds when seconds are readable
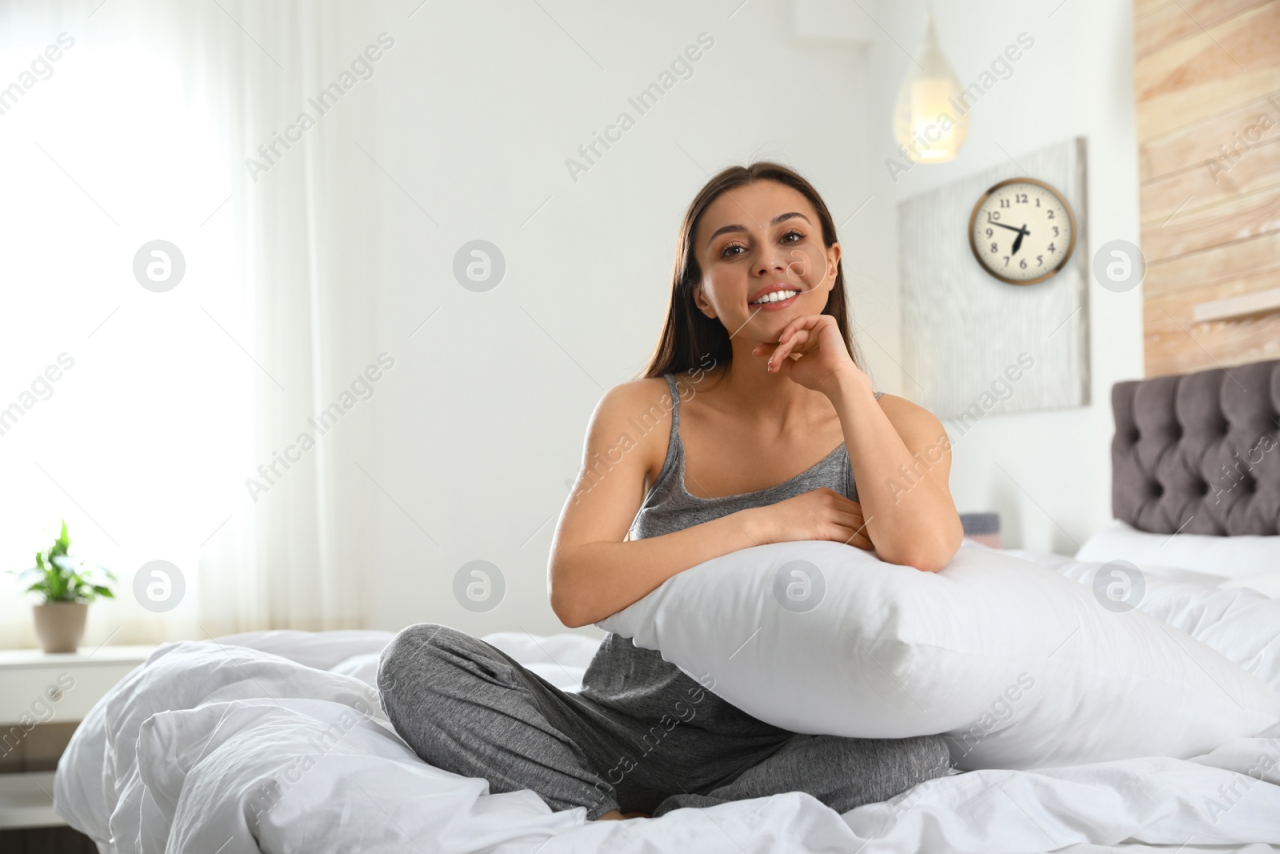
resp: 6,48
